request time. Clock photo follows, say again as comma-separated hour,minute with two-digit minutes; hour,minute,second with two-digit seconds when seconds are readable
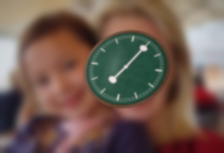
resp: 7,05
